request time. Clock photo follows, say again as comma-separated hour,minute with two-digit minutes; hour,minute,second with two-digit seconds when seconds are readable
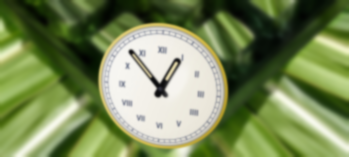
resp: 12,53
